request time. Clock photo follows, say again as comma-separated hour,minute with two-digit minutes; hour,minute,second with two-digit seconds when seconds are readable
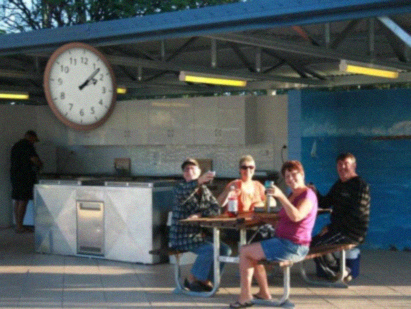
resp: 2,07
